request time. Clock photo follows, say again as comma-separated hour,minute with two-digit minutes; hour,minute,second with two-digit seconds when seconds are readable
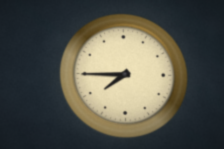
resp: 7,45
